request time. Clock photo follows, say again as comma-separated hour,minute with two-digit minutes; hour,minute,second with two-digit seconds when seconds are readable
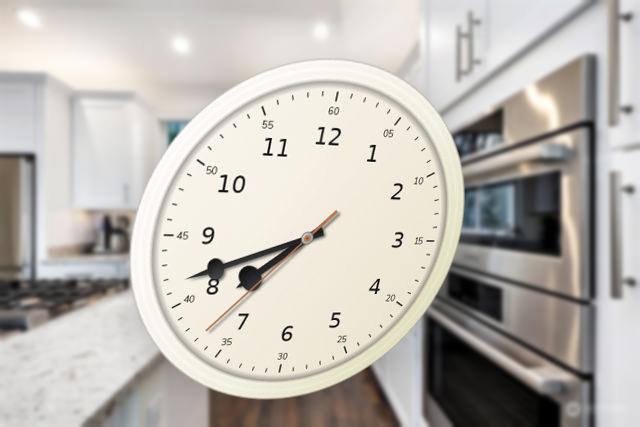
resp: 7,41,37
